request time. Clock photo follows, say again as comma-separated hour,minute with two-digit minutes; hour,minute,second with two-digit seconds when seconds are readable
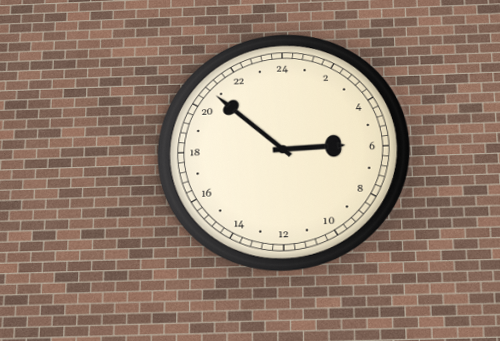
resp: 5,52
